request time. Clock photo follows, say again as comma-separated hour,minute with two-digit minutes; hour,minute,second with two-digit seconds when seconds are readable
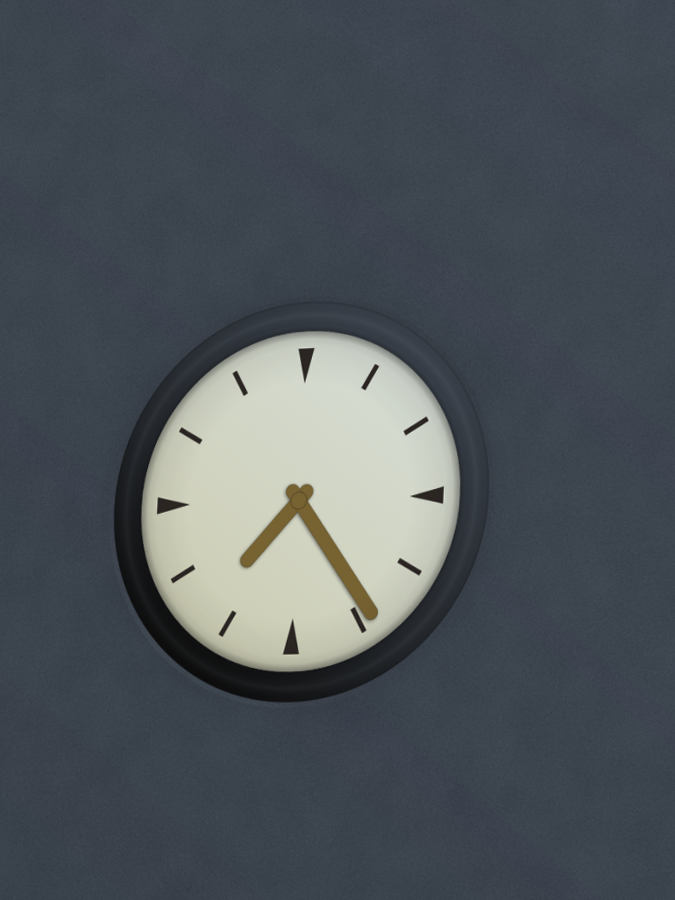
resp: 7,24
